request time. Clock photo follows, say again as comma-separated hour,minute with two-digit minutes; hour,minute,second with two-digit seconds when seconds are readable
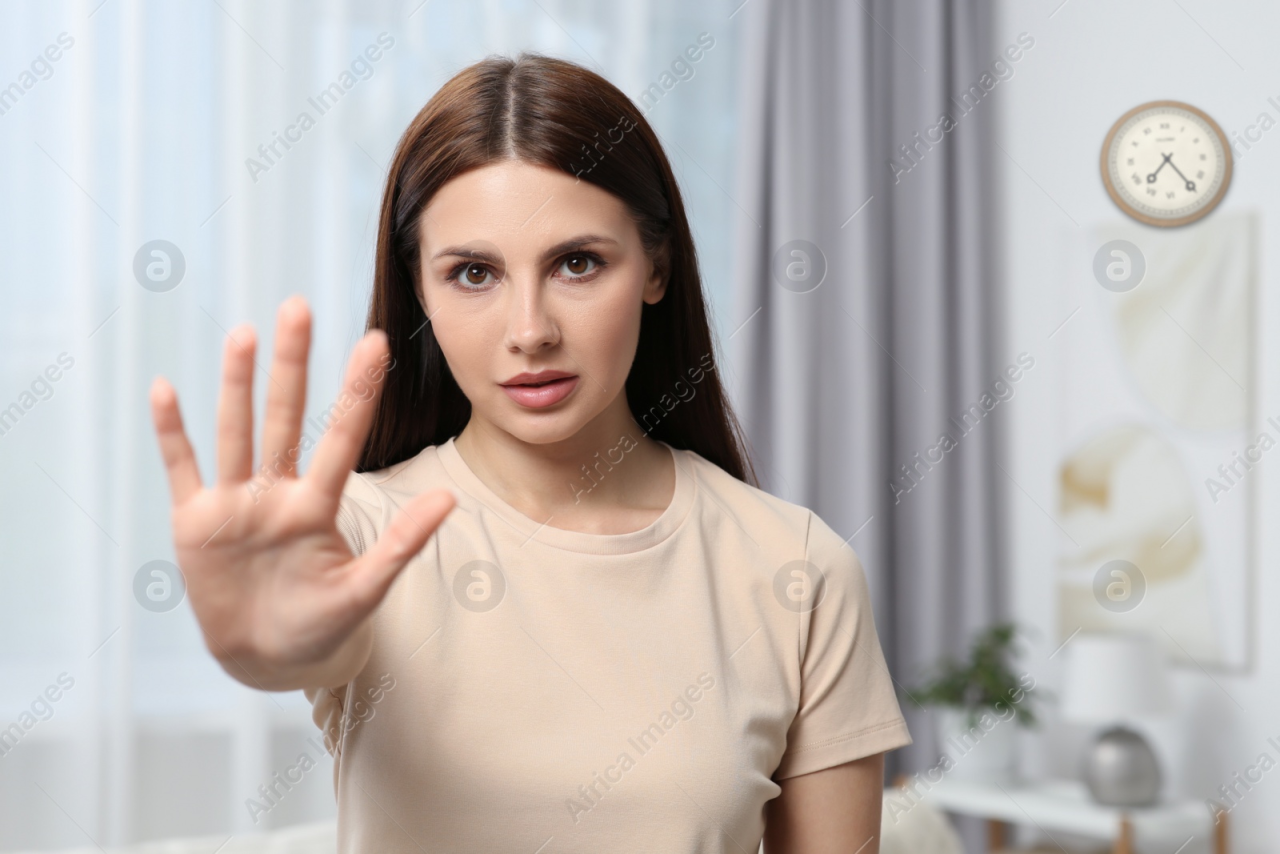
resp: 7,24
